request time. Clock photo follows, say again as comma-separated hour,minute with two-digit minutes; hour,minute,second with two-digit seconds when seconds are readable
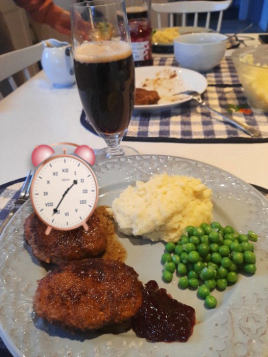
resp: 1,36
